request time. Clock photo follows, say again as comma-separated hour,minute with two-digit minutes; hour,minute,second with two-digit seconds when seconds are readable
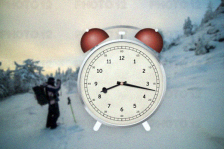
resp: 8,17
